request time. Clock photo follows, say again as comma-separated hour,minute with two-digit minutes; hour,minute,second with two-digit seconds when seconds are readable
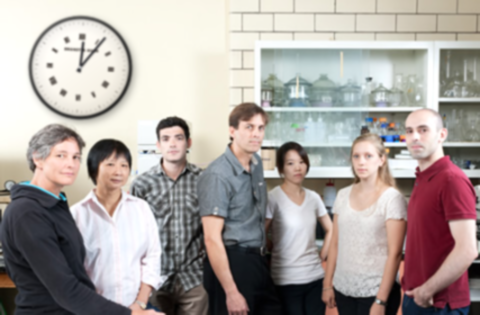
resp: 12,06
